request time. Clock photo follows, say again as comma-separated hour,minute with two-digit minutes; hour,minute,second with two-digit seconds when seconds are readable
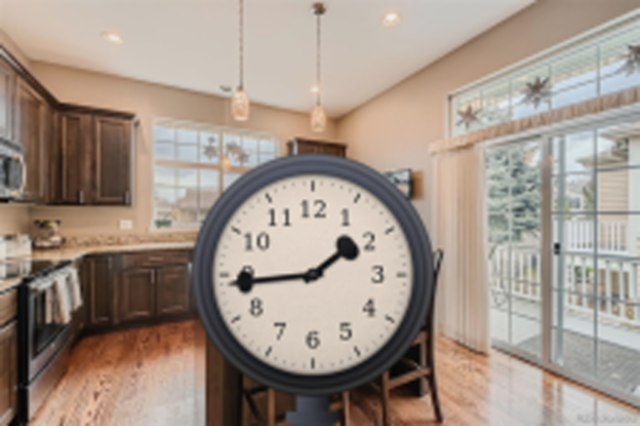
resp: 1,44
